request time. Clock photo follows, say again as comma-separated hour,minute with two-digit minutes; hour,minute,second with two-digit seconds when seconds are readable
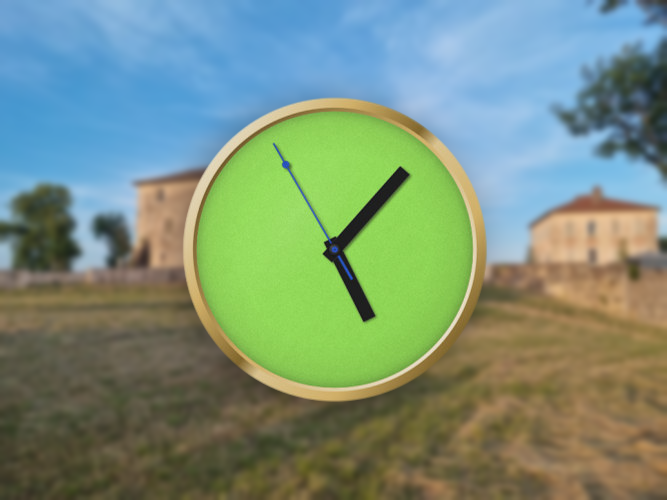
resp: 5,06,55
